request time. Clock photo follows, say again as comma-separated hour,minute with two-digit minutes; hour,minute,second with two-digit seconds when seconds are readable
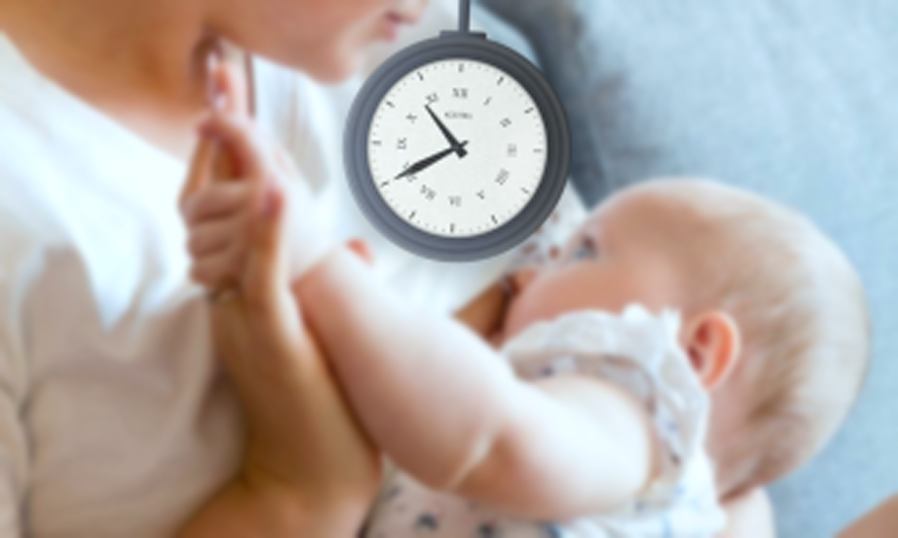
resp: 10,40
